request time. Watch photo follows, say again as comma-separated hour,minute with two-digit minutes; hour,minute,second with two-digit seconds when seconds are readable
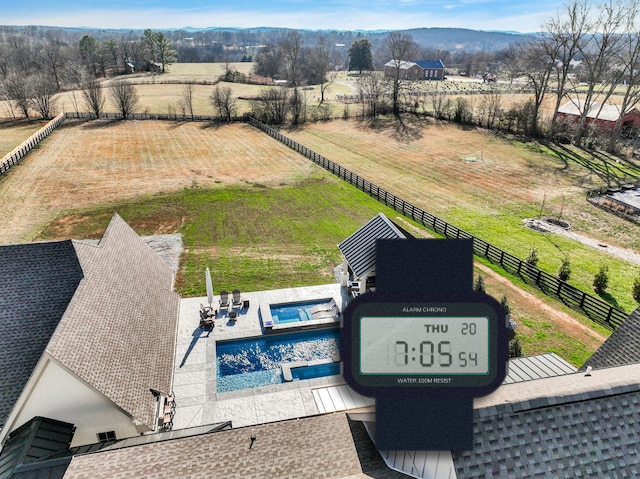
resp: 7,05,54
